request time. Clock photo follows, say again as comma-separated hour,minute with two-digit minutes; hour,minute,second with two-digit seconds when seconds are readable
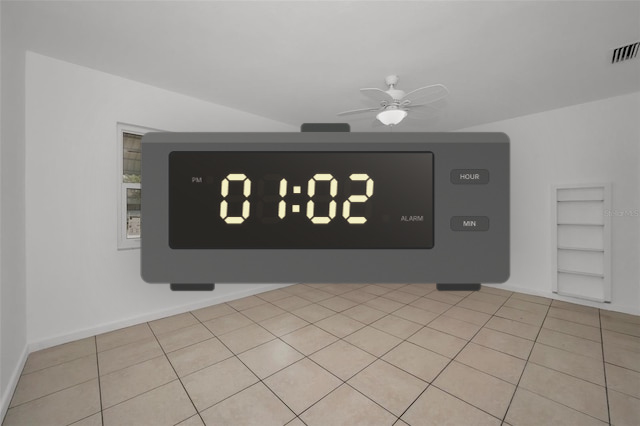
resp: 1,02
